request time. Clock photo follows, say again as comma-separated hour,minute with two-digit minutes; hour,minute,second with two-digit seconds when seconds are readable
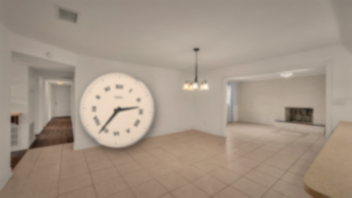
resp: 2,36
